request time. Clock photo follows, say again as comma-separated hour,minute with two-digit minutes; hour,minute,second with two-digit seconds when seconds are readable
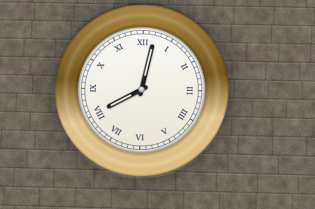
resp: 8,02
